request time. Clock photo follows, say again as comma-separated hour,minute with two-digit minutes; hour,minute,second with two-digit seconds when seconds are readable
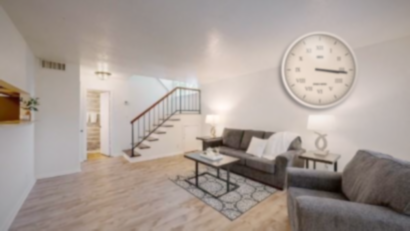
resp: 3,16
